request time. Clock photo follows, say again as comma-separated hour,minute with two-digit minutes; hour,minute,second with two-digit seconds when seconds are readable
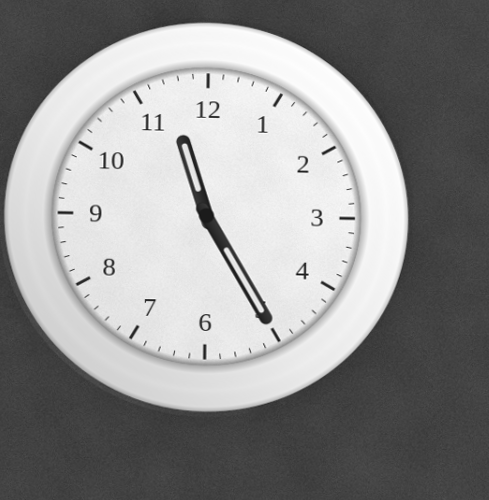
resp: 11,25
